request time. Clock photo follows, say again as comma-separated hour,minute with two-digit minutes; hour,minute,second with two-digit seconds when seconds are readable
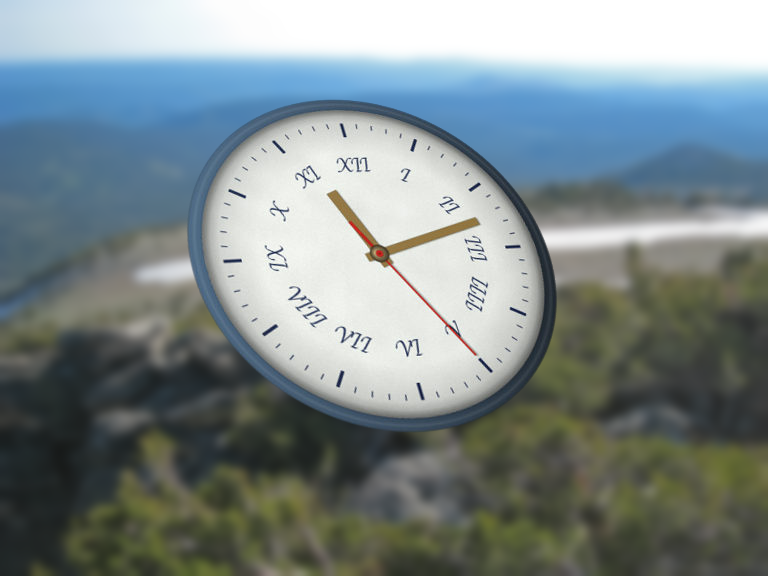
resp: 11,12,25
